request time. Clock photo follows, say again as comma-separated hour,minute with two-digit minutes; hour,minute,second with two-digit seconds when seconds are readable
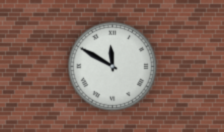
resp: 11,50
